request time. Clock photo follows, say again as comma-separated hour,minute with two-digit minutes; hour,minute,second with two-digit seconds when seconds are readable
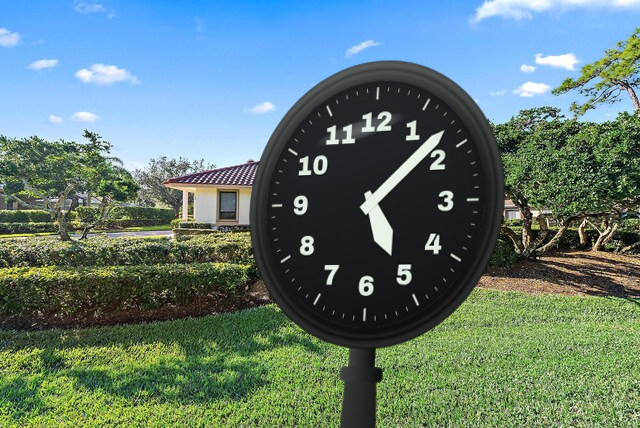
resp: 5,08
